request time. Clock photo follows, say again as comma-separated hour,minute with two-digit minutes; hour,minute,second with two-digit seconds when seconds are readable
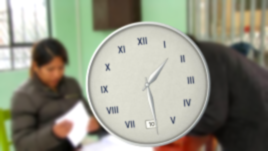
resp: 1,29
